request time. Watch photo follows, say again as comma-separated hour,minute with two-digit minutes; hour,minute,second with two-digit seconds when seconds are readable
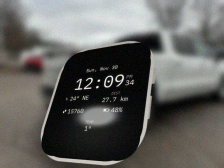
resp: 12,09,34
